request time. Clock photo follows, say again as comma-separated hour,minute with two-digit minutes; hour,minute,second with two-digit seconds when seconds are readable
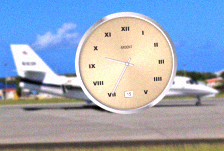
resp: 9,35
